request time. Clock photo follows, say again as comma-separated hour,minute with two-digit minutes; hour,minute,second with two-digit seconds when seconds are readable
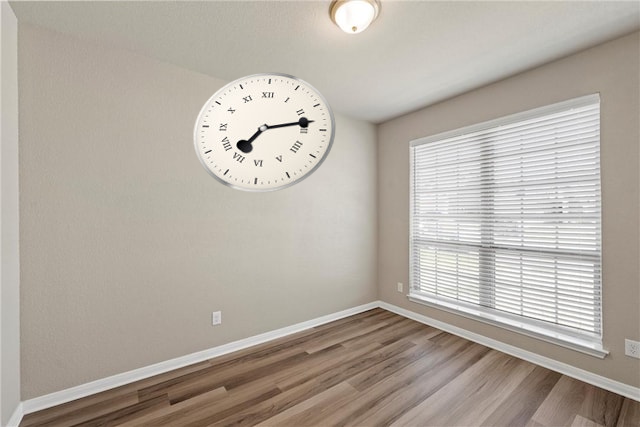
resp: 7,13
